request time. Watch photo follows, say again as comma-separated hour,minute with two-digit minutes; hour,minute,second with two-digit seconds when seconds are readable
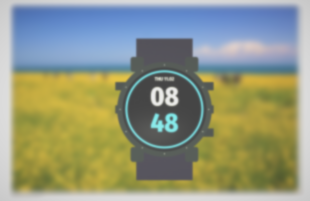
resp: 8,48
